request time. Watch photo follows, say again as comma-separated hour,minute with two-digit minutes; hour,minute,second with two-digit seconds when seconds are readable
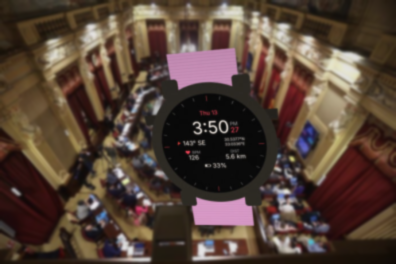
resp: 3,50
